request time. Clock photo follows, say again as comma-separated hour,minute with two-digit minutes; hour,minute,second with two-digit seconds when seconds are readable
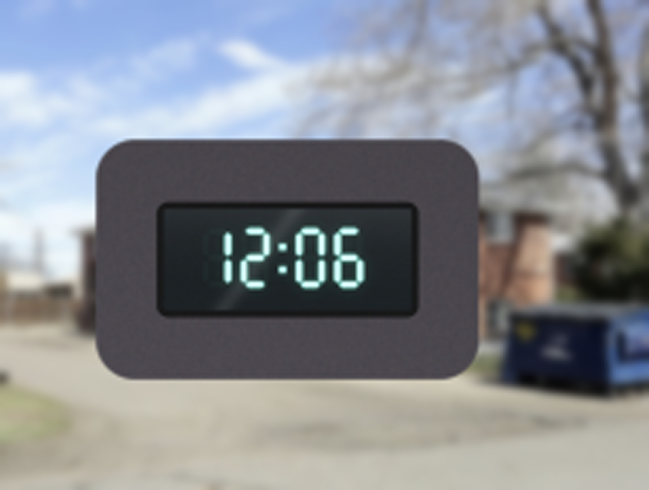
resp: 12,06
